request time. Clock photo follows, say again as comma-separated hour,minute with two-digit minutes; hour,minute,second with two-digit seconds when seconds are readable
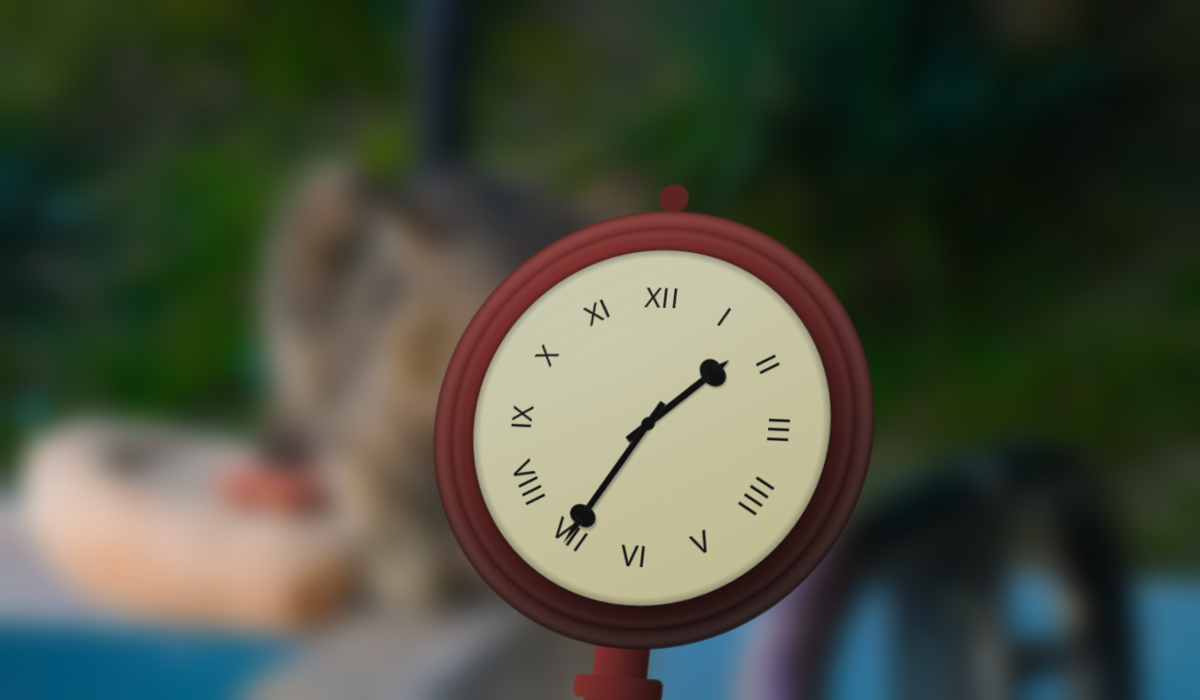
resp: 1,35
